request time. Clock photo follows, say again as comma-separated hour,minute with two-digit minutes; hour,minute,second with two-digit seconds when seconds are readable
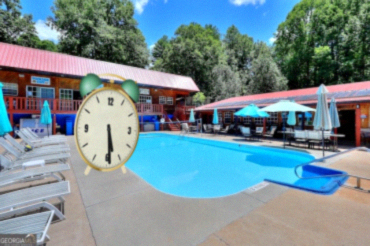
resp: 5,29
